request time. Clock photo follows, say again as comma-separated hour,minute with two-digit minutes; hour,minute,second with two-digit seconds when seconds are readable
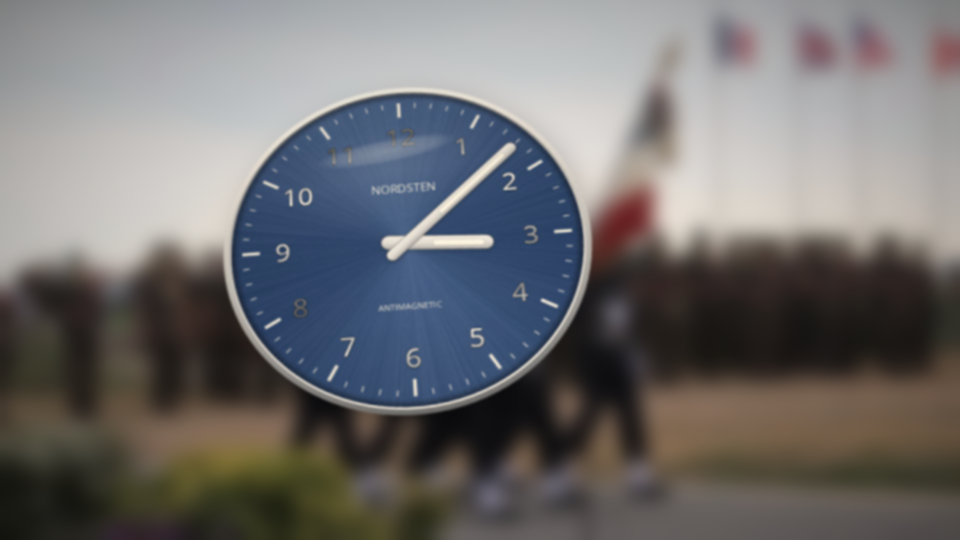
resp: 3,08
